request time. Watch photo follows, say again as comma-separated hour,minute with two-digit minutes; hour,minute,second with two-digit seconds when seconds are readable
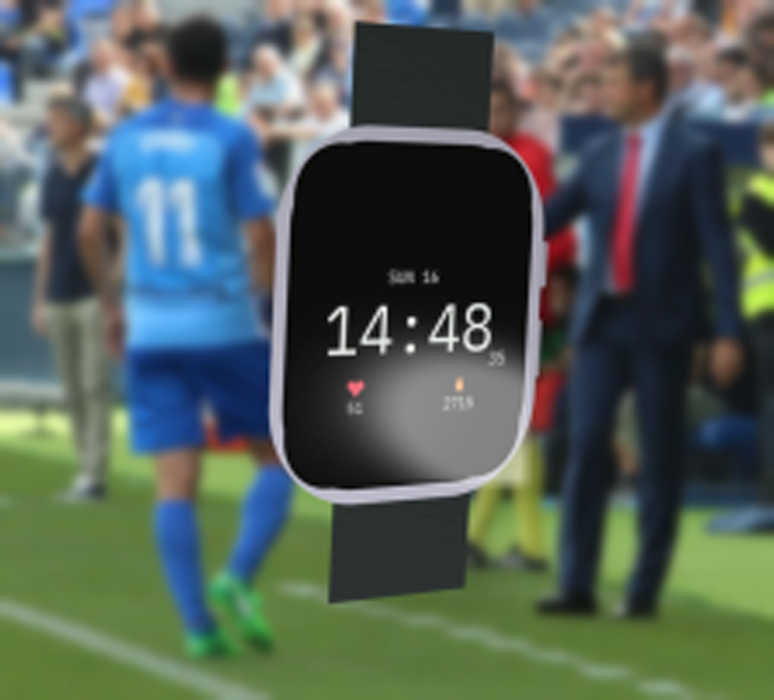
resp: 14,48
